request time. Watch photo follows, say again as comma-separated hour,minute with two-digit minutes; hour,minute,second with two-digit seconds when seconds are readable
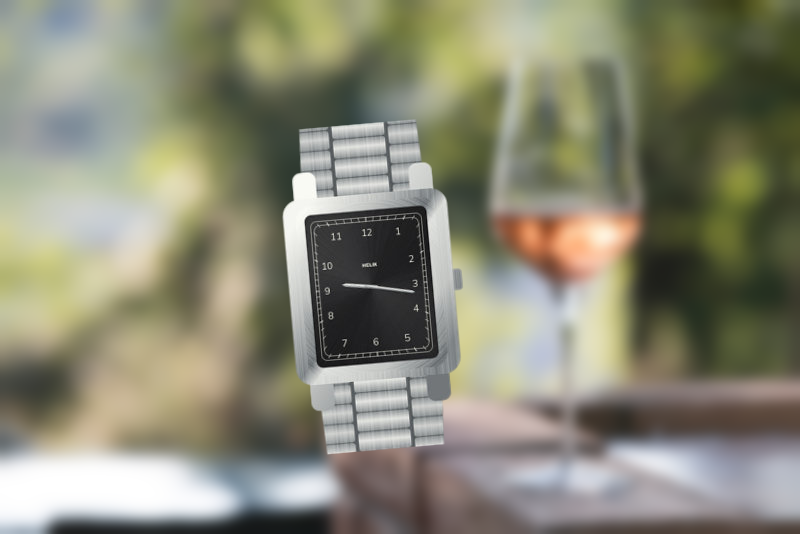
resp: 9,17
